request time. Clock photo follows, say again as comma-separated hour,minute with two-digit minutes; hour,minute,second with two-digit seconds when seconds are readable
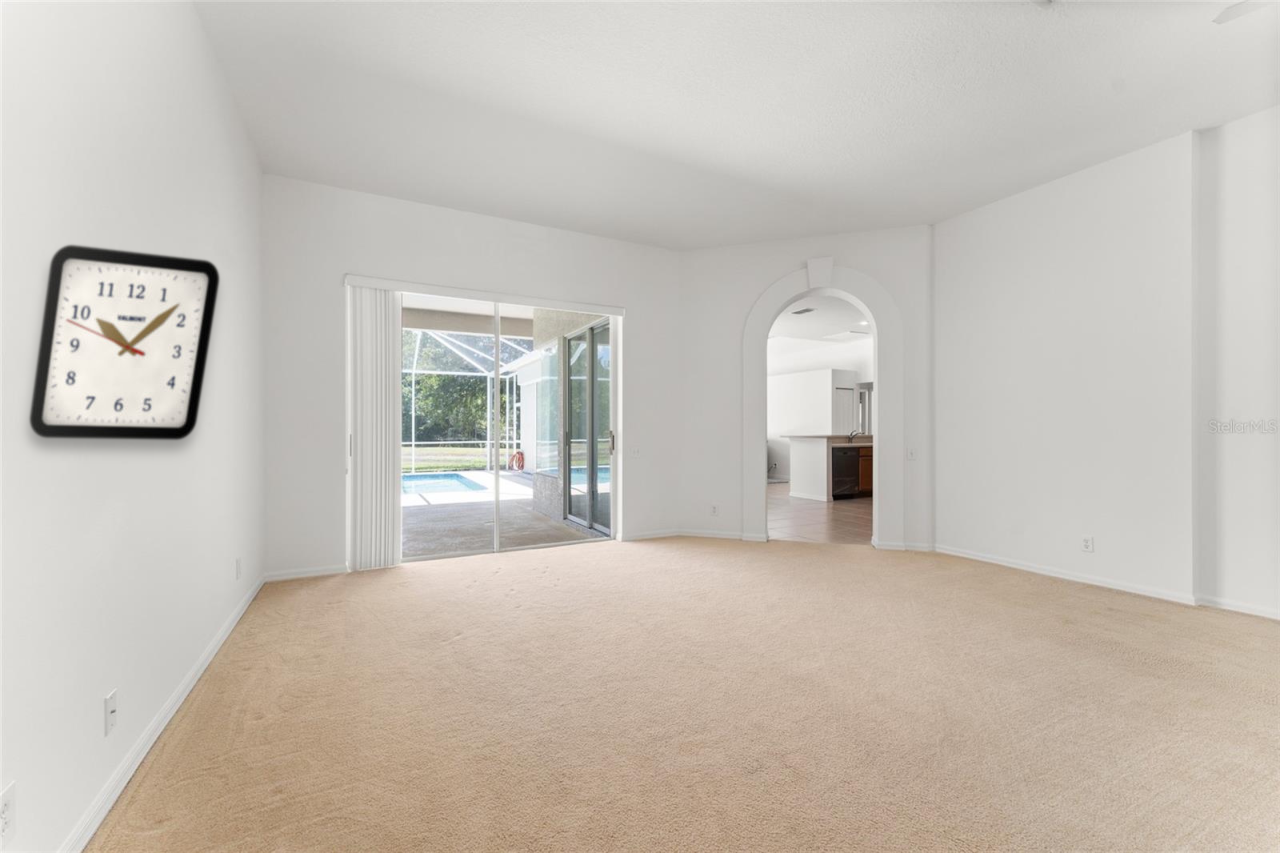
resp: 10,07,48
